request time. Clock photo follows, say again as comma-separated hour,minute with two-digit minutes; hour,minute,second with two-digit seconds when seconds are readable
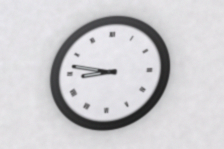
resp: 8,47
